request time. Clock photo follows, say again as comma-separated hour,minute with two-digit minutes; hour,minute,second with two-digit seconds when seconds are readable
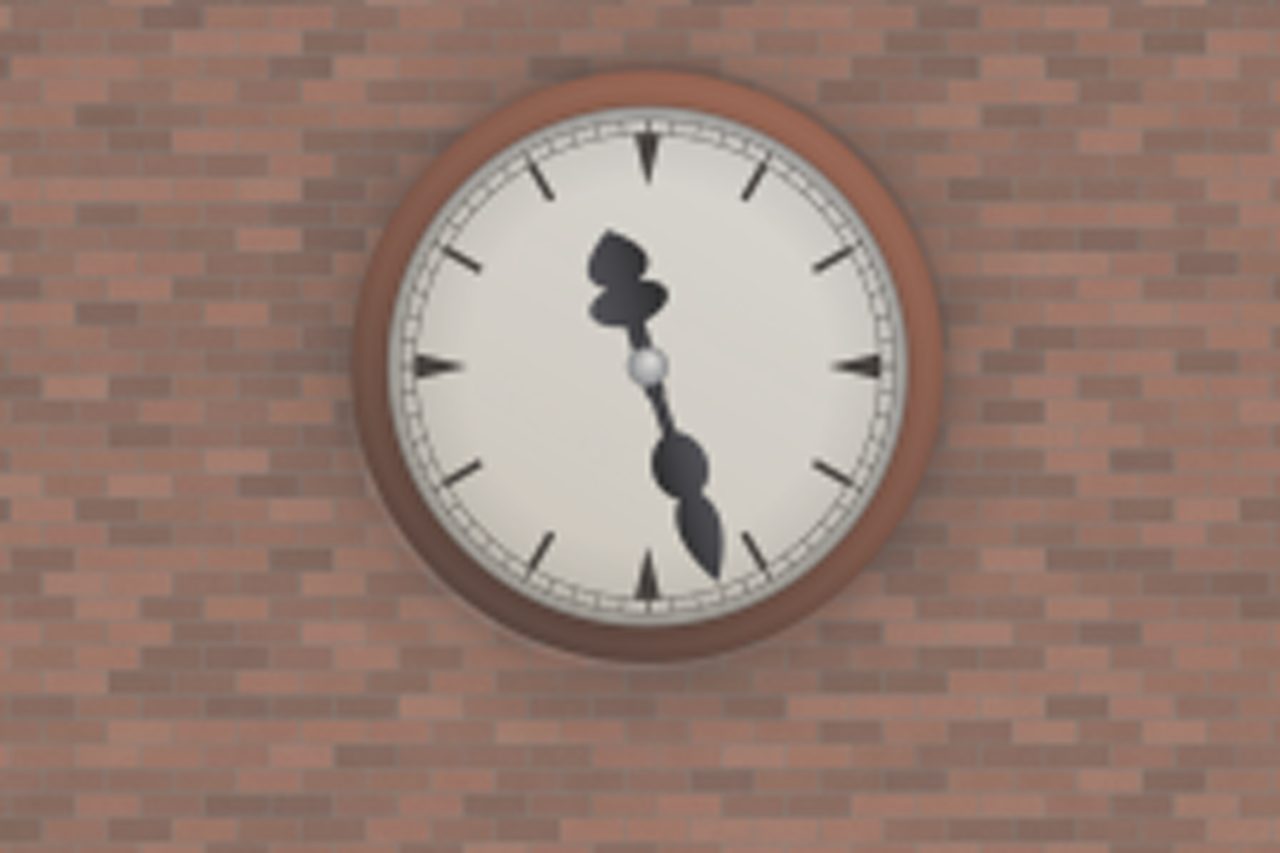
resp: 11,27
